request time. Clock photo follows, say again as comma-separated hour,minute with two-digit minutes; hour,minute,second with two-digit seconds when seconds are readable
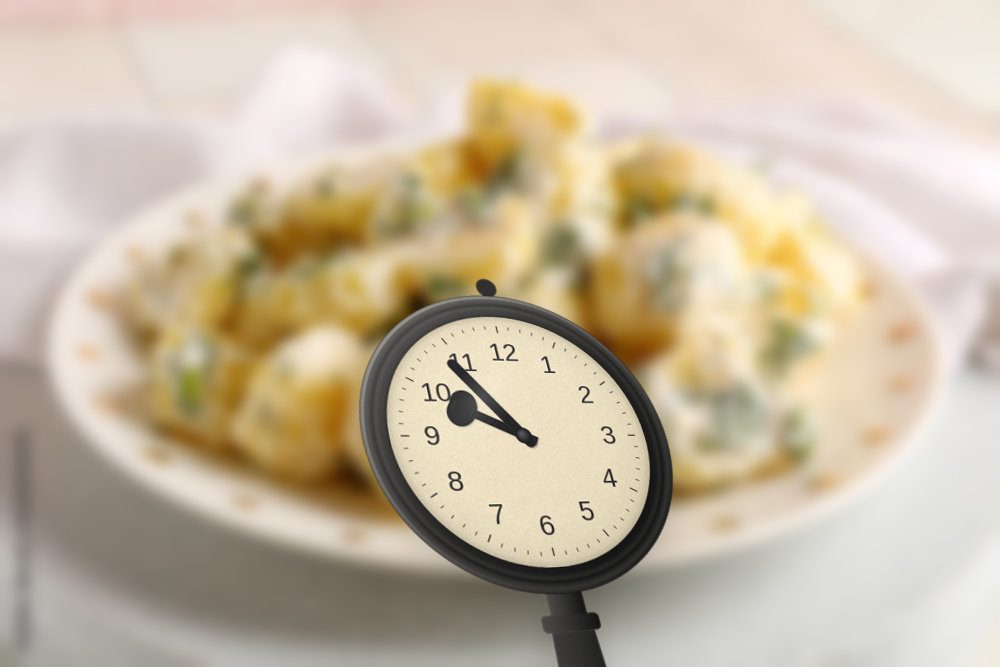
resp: 9,54
